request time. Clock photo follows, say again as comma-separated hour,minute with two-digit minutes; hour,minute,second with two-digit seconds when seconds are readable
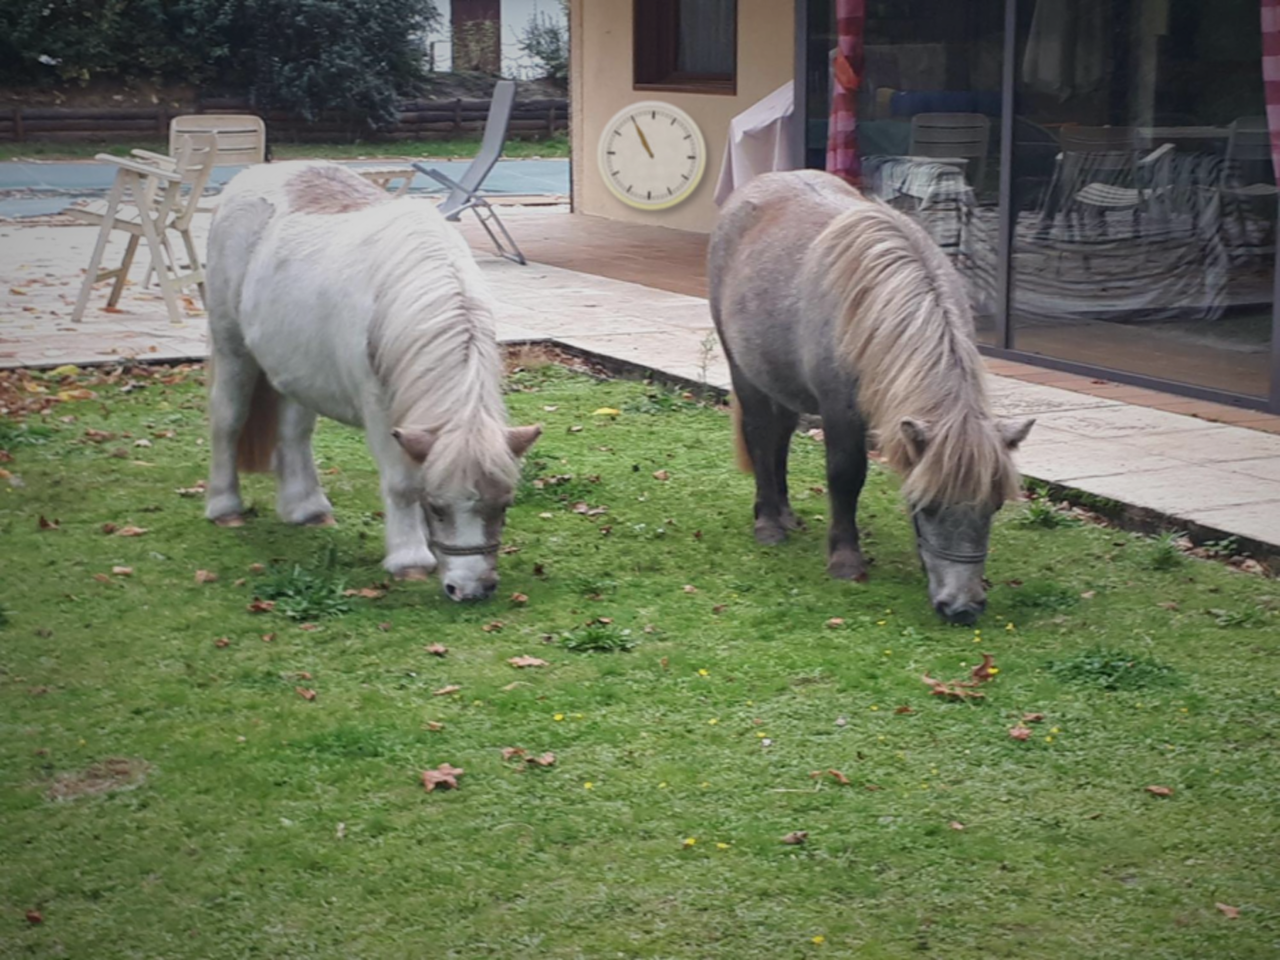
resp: 10,55
